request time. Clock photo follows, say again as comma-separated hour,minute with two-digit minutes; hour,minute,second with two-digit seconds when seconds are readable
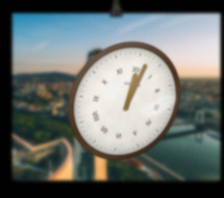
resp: 12,02
